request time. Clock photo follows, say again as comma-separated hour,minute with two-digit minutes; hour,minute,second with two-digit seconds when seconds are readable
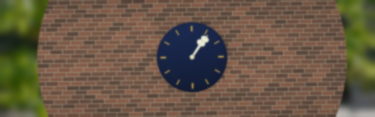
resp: 1,06
